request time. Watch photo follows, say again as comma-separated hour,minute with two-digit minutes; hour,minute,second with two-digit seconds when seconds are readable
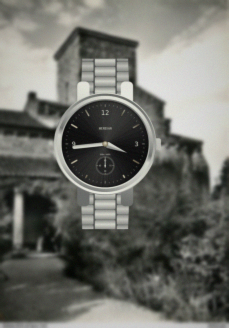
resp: 3,44
